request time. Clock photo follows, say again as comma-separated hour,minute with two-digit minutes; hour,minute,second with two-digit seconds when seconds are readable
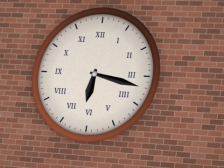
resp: 6,17
